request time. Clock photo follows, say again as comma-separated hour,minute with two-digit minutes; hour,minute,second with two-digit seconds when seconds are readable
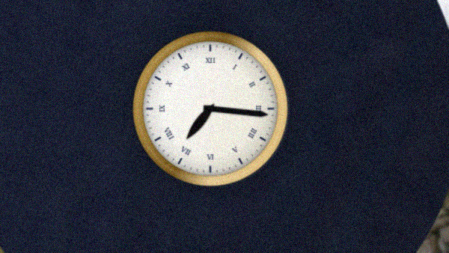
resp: 7,16
